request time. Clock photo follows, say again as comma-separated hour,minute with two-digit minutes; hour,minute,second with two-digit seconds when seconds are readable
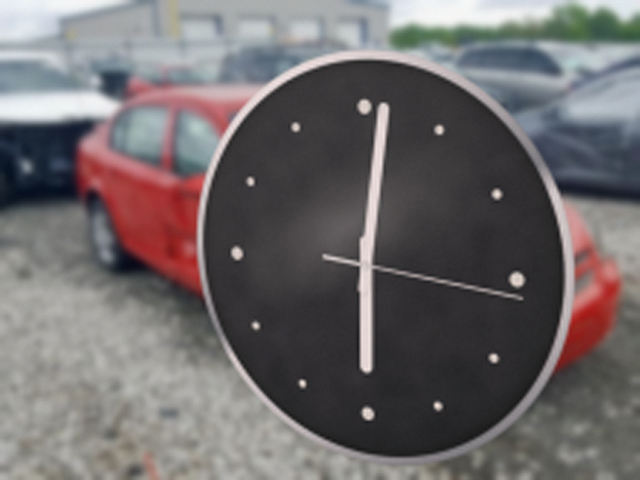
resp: 6,01,16
